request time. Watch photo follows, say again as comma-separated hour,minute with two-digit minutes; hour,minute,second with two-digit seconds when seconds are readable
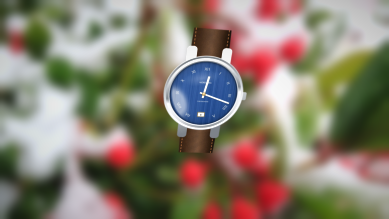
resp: 12,18
